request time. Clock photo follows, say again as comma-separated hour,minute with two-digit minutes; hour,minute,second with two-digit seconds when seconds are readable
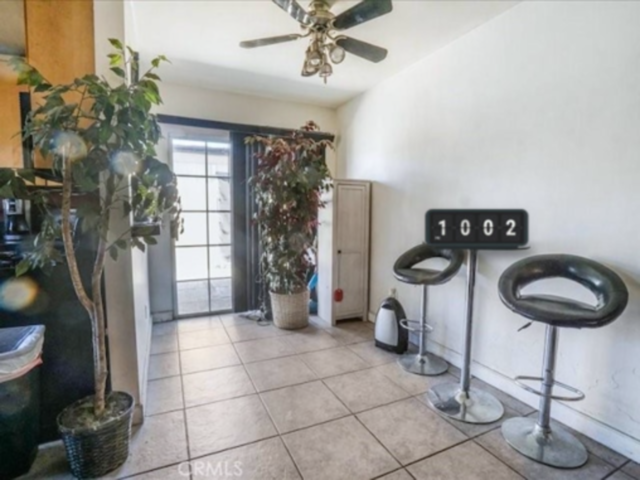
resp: 10,02
